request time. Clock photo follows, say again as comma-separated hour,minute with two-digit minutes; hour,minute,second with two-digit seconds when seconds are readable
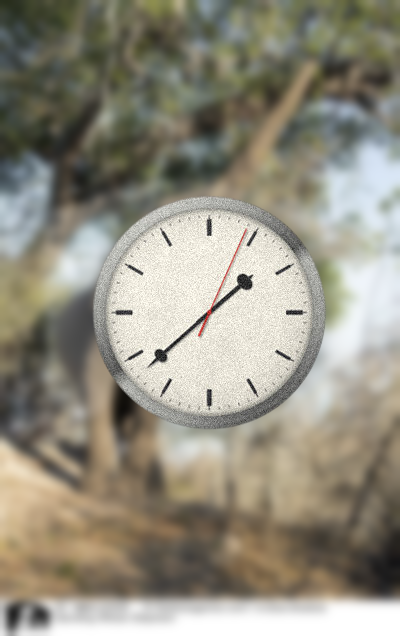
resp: 1,38,04
